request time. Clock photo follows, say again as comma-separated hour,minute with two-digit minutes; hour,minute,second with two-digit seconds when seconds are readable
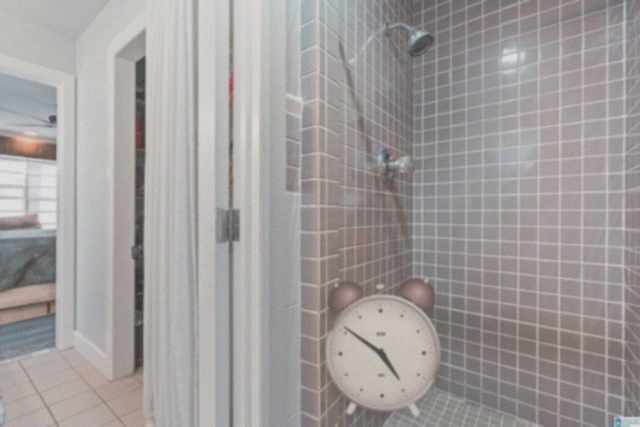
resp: 4,51
